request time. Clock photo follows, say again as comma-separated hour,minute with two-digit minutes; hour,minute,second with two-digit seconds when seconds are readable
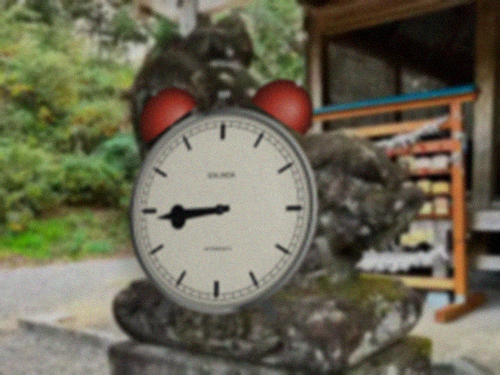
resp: 8,44
